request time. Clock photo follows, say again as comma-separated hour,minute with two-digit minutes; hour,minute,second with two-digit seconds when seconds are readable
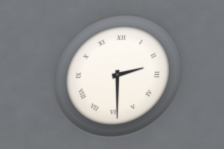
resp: 2,29
